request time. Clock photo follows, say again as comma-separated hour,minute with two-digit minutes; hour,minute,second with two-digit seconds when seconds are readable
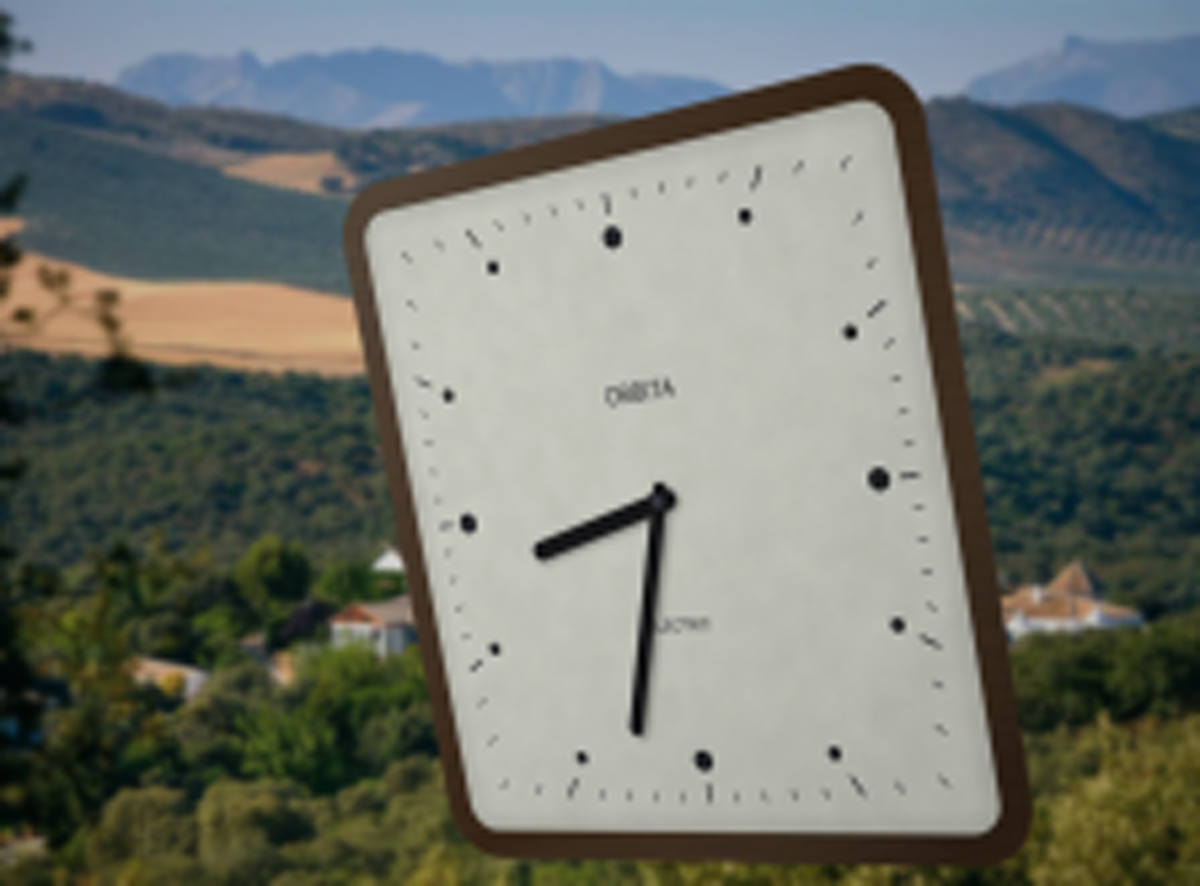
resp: 8,33
